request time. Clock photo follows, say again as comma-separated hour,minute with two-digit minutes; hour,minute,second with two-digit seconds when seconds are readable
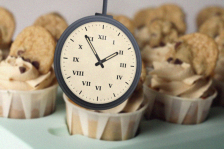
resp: 1,54
